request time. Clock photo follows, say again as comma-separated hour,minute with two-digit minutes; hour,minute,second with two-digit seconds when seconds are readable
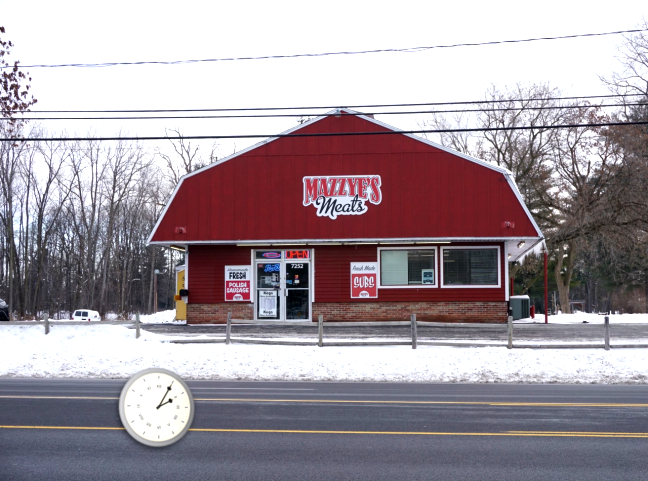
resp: 2,05
